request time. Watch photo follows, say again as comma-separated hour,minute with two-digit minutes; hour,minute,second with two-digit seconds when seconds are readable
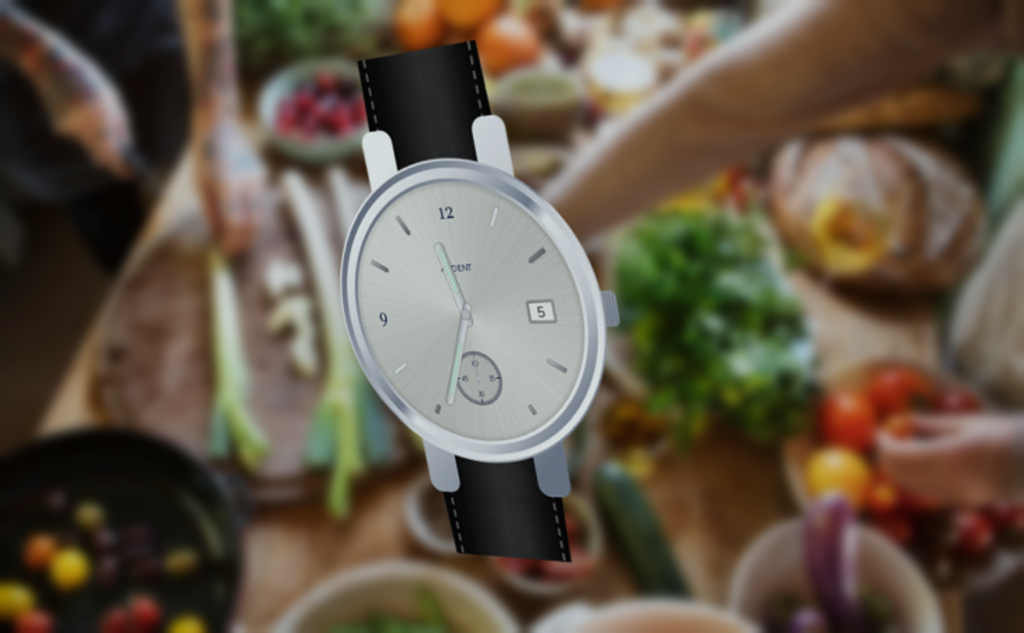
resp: 11,34
